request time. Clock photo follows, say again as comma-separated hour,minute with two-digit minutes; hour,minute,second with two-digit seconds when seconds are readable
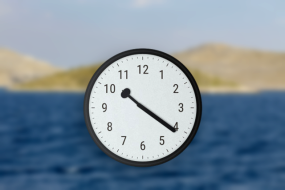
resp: 10,21
